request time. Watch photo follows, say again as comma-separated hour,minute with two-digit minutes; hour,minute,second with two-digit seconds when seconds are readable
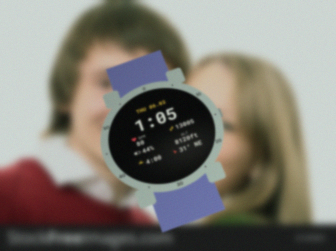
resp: 1,05
